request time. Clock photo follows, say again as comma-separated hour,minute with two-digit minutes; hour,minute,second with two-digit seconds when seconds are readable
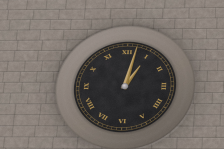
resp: 1,02
